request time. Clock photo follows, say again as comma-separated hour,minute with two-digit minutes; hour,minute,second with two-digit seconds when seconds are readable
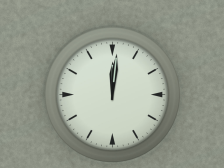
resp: 12,01
